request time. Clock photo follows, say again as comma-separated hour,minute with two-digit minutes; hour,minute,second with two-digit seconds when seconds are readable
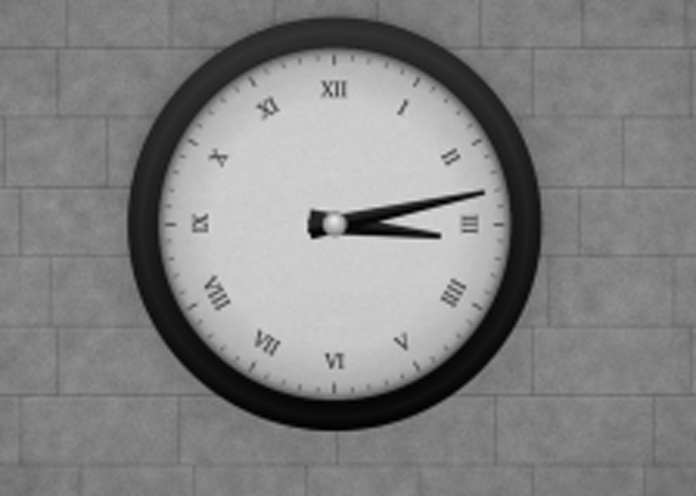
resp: 3,13
